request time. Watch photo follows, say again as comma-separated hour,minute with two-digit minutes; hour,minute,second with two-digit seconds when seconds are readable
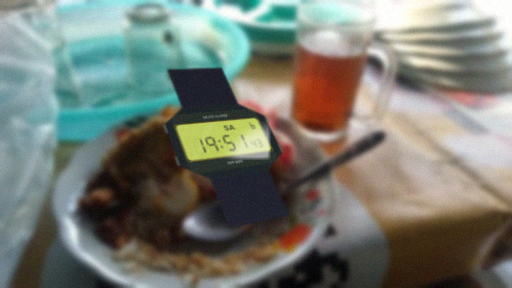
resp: 19,51
